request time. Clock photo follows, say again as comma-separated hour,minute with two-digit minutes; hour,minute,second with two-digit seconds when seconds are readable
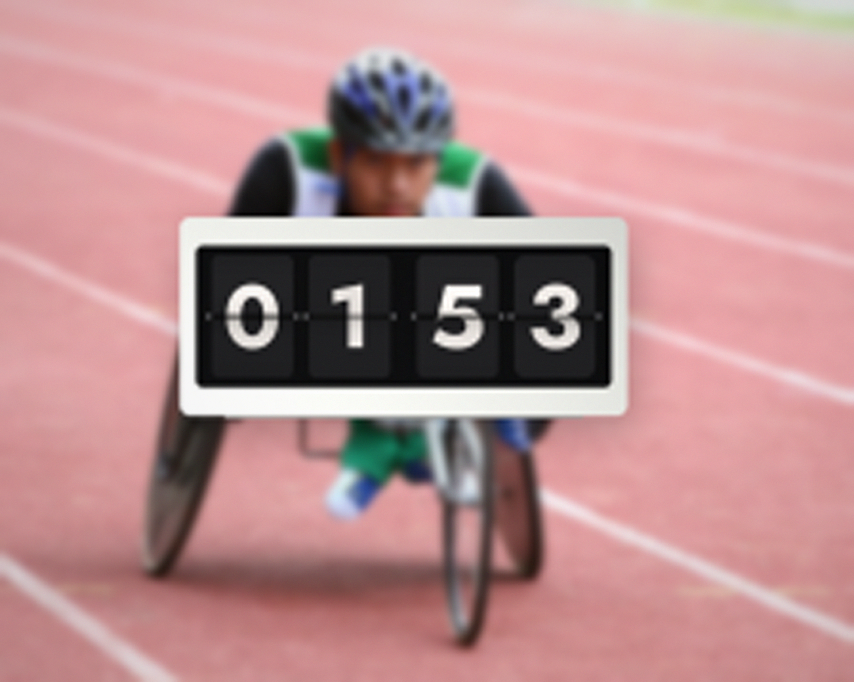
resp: 1,53
